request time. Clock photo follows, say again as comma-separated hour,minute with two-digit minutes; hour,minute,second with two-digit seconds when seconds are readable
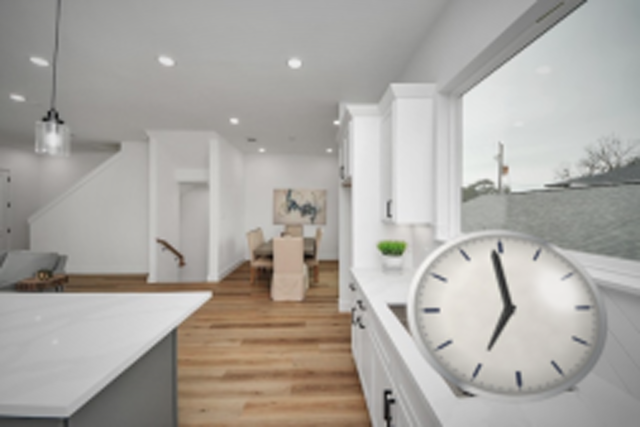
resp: 6,59
